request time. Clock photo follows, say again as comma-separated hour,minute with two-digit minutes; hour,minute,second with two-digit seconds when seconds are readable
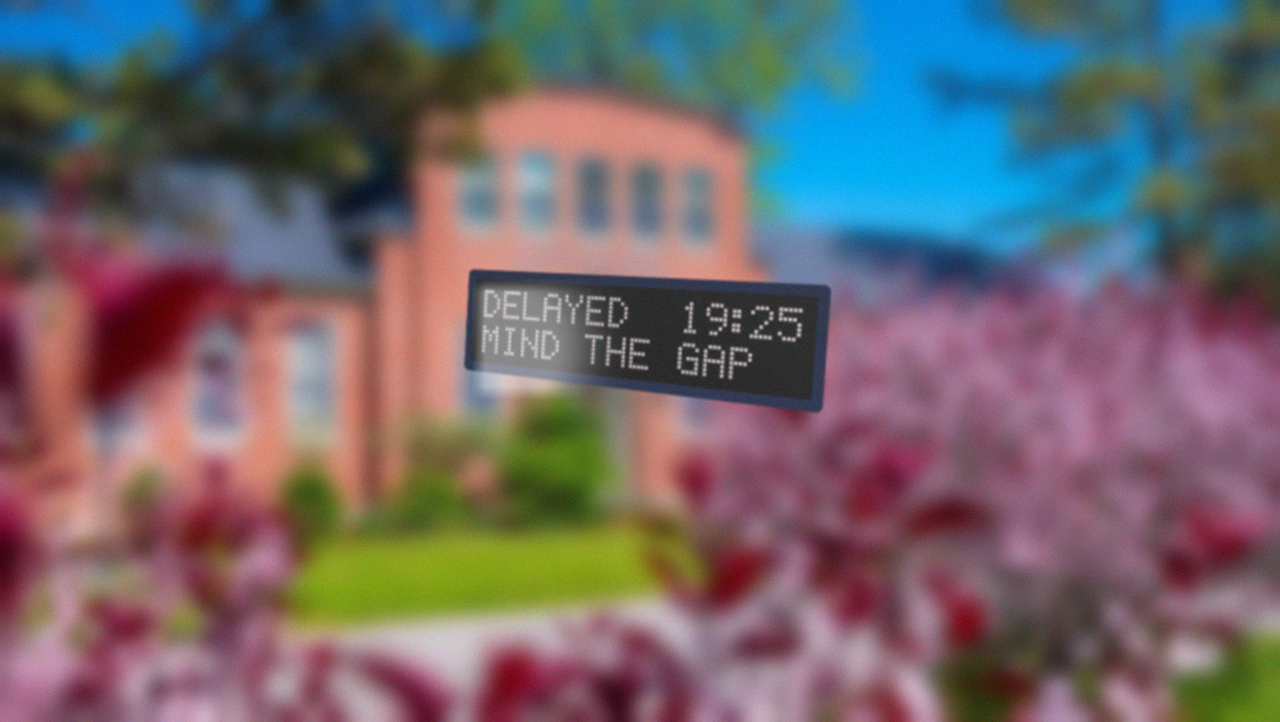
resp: 19,25
